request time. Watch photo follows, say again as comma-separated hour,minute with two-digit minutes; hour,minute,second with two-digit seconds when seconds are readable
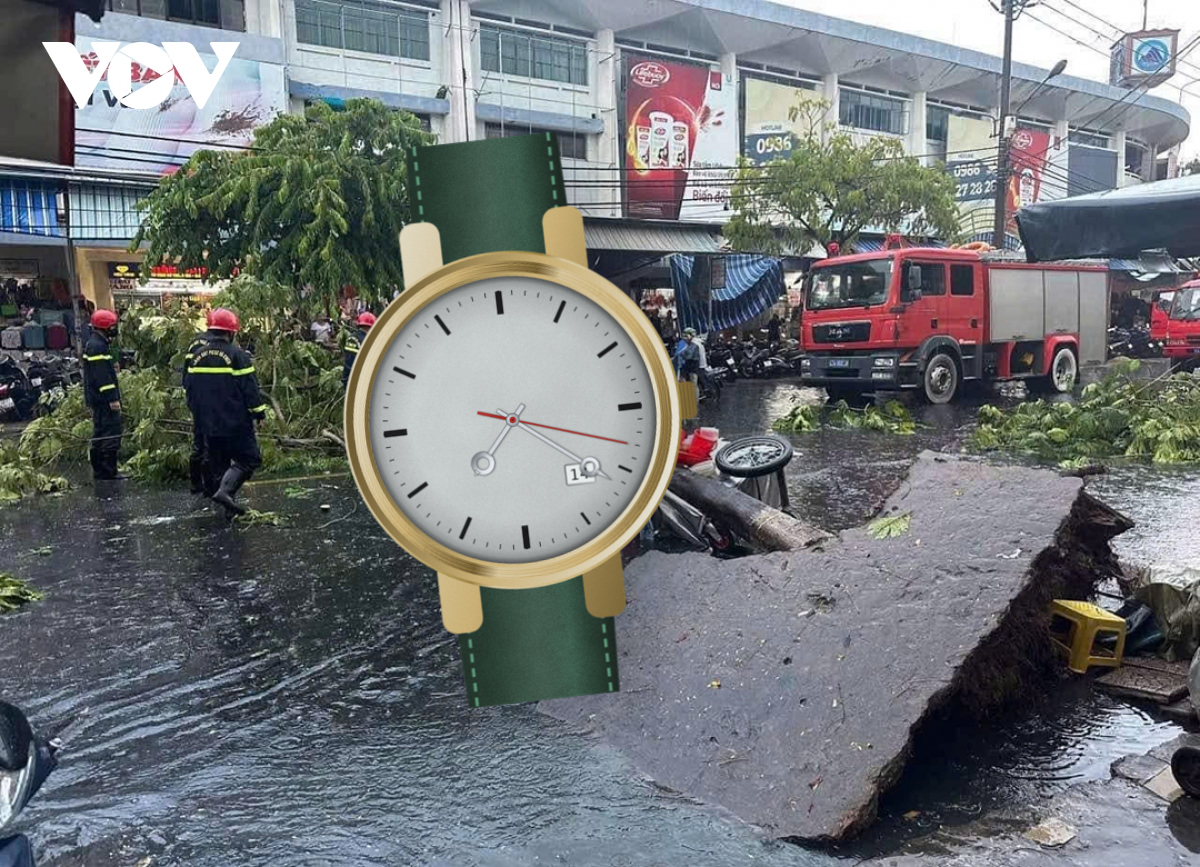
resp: 7,21,18
